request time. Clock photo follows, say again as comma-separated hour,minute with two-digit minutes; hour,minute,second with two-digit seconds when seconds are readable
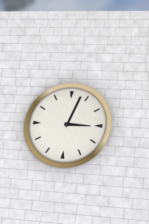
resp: 3,03
